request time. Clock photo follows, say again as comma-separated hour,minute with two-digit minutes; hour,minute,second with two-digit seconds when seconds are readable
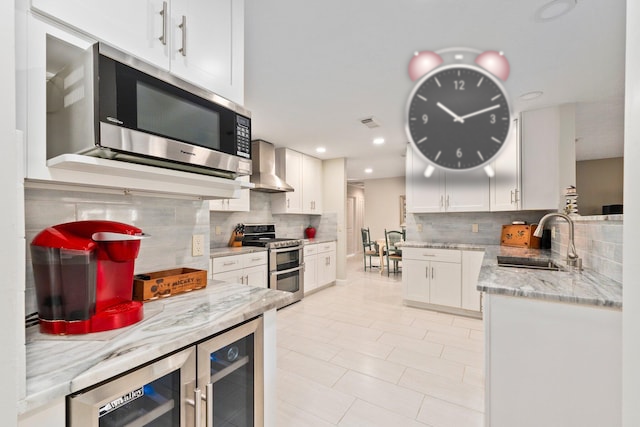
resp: 10,12
